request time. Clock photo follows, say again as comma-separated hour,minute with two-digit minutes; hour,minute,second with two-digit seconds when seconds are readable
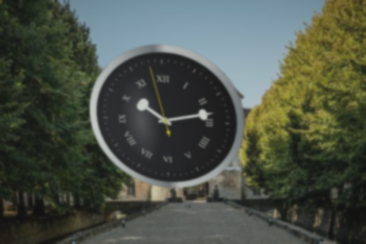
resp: 10,12,58
